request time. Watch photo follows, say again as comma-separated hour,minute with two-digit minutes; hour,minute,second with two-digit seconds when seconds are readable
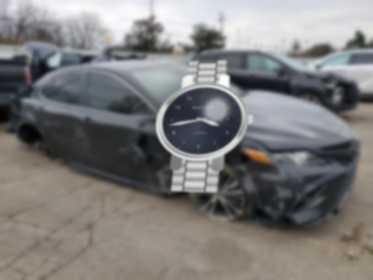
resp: 3,43
